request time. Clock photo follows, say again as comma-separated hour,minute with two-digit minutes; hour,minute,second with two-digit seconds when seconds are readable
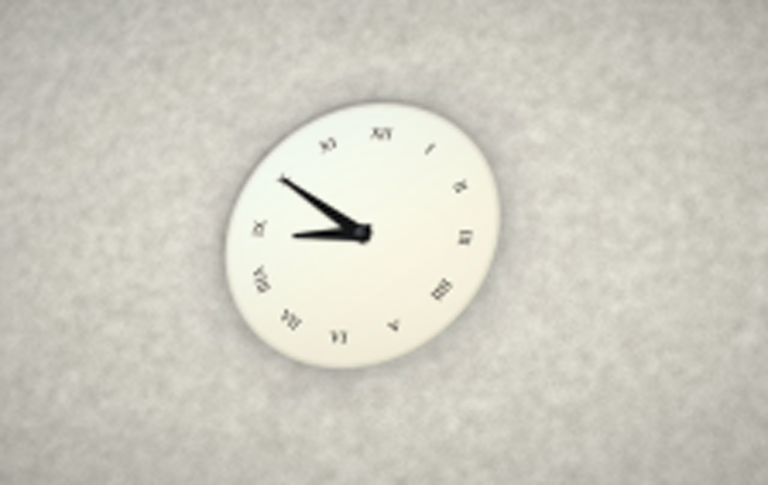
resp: 8,50
